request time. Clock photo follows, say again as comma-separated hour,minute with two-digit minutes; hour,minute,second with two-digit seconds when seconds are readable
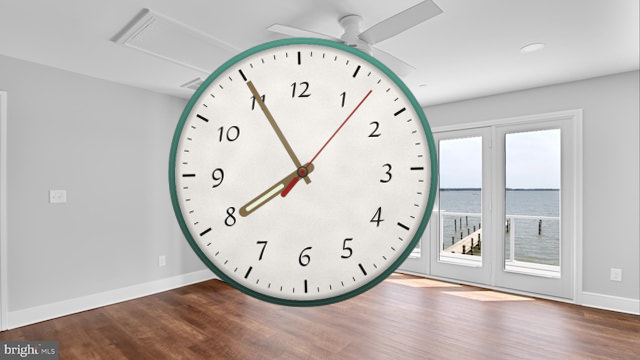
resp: 7,55,07
